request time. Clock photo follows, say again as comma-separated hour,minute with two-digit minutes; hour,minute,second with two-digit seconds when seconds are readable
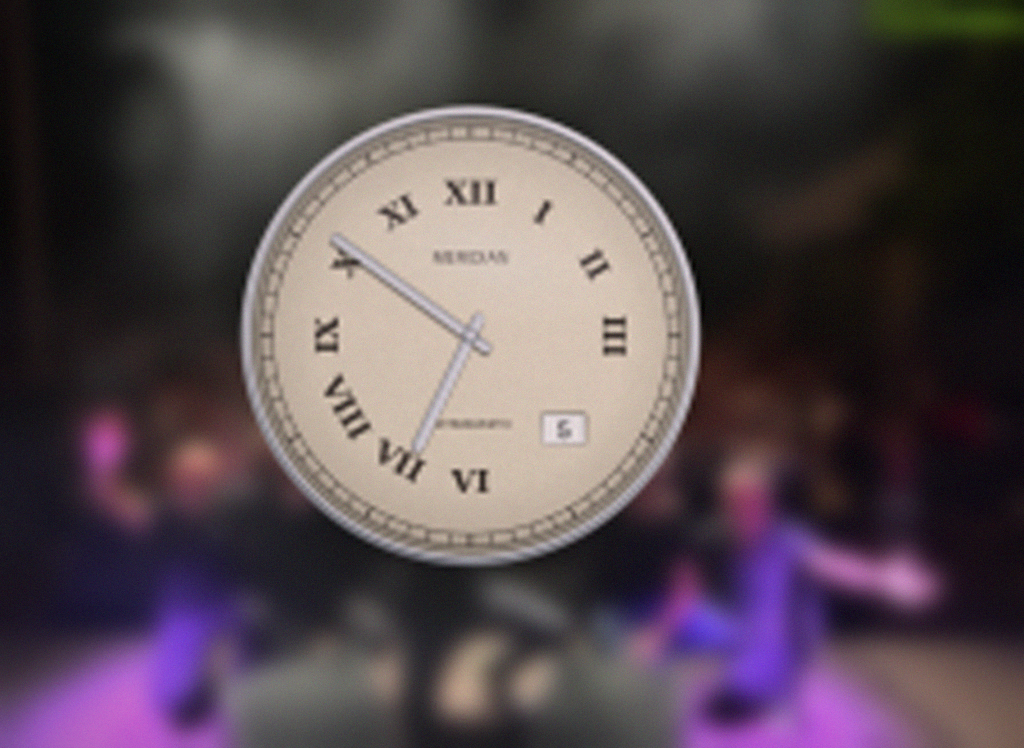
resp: 6,51
